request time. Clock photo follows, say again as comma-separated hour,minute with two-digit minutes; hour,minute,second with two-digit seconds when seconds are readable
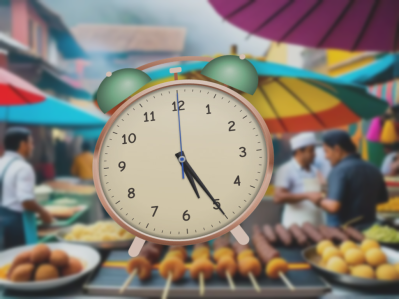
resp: 5,25,00
